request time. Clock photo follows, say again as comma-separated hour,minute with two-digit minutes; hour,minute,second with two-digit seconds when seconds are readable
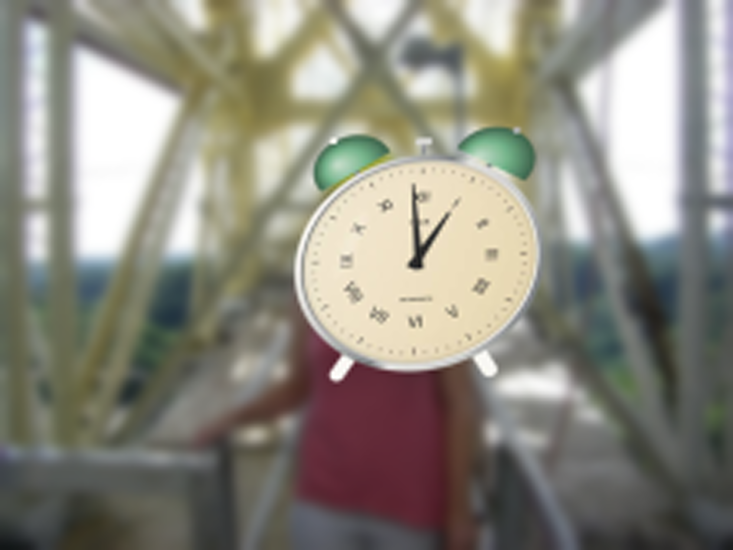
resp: 12,59
